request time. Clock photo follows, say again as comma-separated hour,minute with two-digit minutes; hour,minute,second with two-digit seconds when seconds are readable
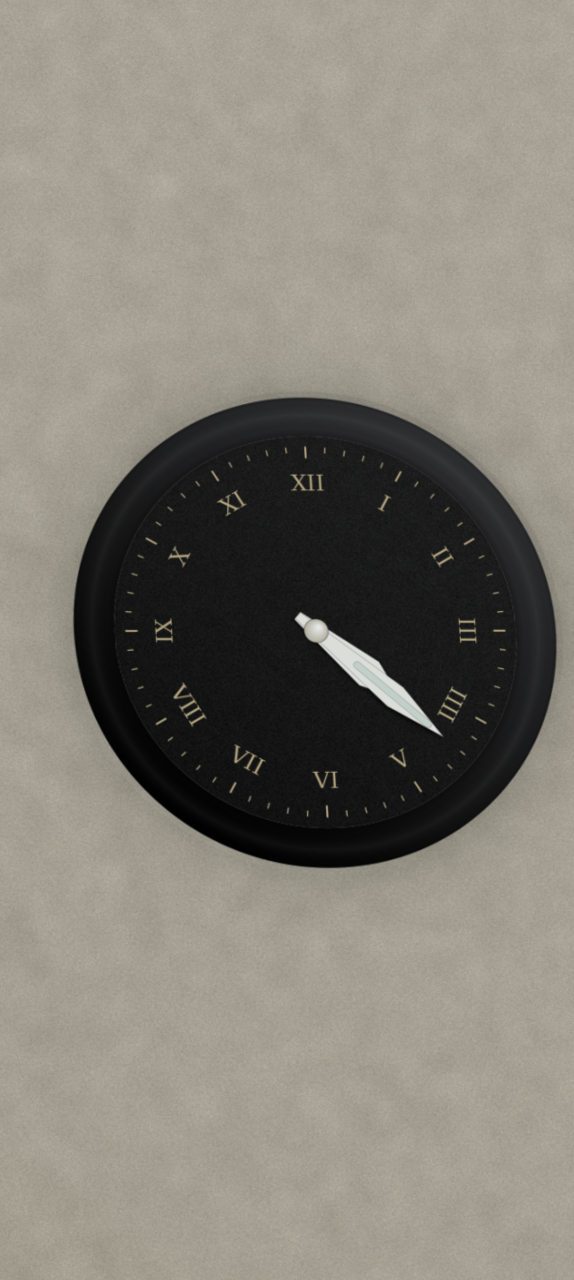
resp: 4,22
